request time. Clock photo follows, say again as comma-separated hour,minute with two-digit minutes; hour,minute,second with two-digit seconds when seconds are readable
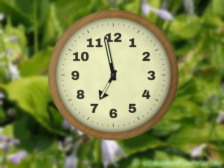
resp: 6,58
